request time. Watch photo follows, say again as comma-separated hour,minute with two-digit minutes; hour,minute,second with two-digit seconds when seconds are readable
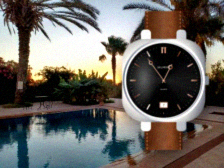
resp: 12,54
